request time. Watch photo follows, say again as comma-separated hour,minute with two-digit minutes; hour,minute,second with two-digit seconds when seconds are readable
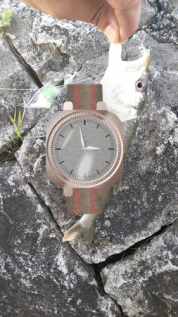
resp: 2,58
